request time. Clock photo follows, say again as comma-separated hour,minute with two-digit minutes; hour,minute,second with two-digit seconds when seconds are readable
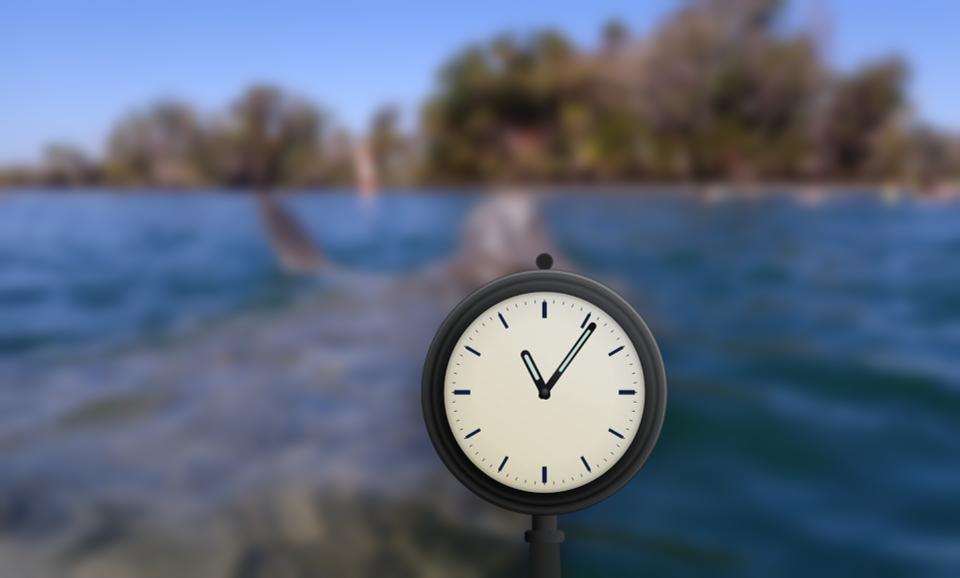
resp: 11,06
